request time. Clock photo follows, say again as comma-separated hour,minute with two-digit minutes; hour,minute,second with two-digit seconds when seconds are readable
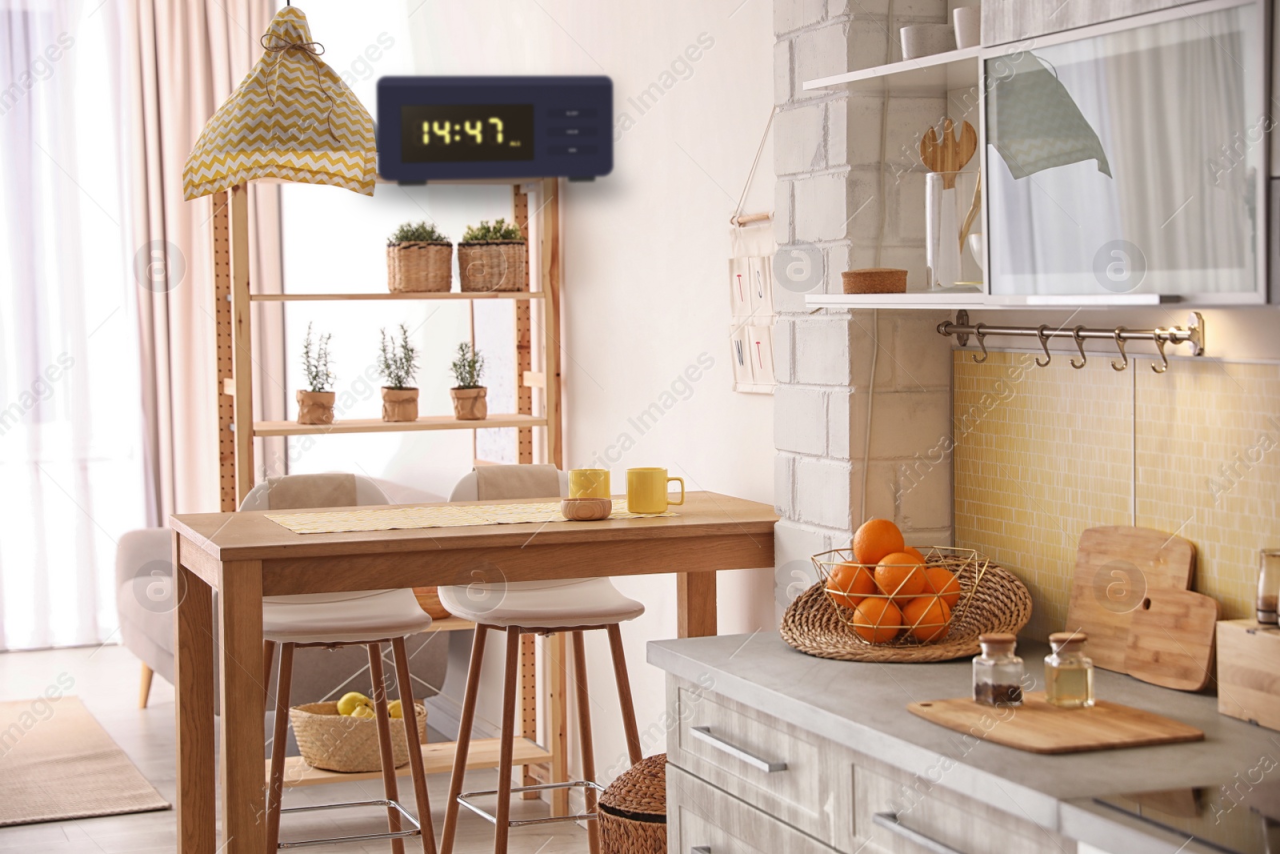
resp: 14,47
